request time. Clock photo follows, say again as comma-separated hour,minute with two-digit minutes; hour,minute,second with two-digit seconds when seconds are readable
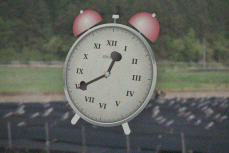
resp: 12,40
